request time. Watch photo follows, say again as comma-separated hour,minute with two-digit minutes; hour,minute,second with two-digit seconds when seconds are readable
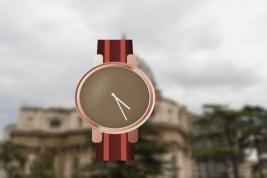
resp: 4,26
